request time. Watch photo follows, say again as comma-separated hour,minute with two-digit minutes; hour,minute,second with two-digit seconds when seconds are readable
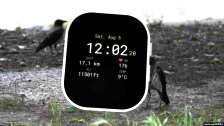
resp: 12,02
